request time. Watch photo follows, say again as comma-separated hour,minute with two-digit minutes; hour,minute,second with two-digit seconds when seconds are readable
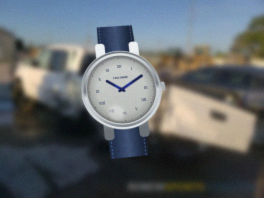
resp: 10,10
